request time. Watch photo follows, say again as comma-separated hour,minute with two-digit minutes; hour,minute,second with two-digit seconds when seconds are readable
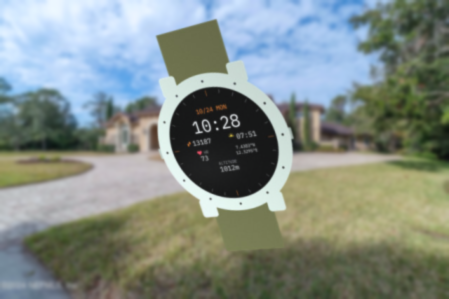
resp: 10,28
